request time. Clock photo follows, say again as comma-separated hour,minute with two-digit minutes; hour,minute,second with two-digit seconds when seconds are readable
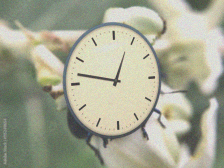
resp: 12,47
